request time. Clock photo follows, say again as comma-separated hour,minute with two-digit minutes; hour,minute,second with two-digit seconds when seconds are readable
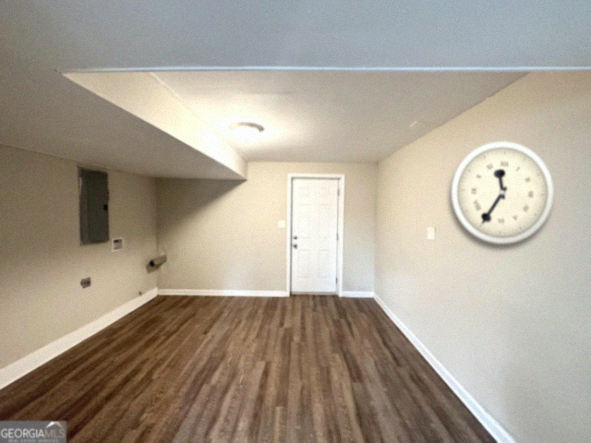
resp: 11,35
